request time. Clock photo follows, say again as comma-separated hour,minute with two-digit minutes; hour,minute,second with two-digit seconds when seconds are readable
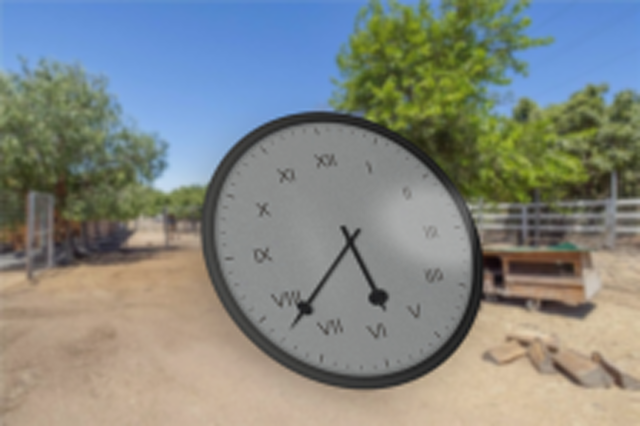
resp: 5,38
